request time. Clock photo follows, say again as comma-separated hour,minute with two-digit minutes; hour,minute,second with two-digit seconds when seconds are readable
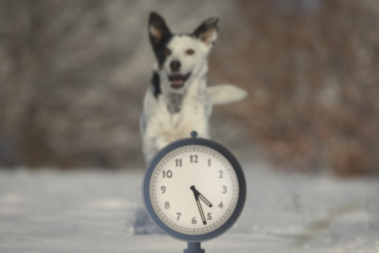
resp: 4,27
